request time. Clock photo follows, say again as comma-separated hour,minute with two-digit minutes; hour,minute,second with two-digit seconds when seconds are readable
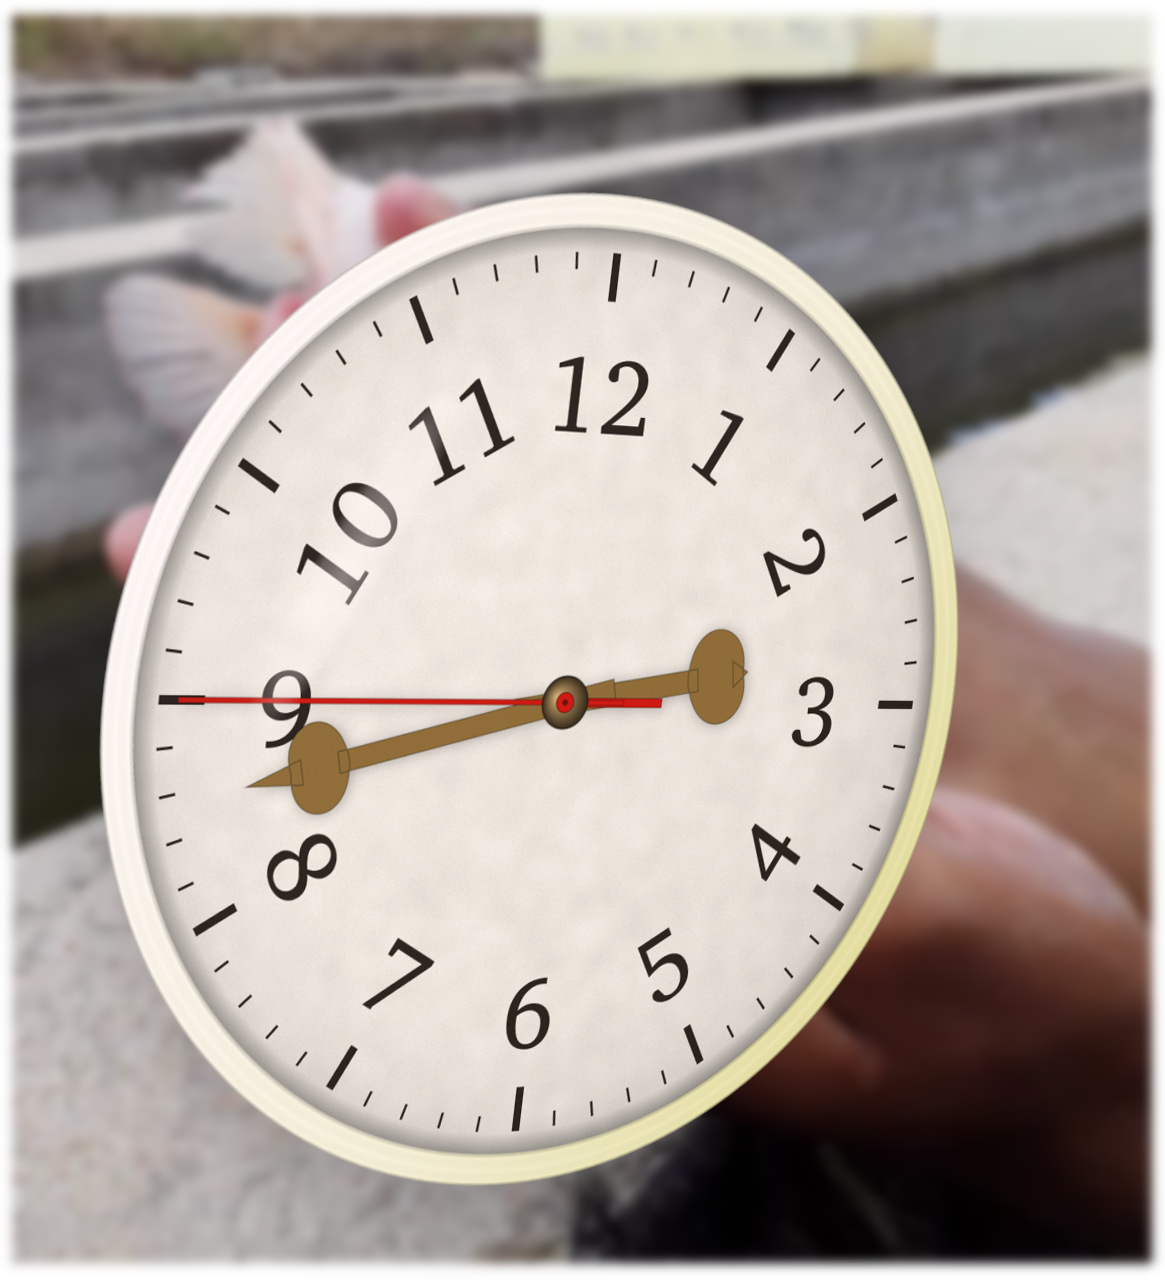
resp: 2,42,45
